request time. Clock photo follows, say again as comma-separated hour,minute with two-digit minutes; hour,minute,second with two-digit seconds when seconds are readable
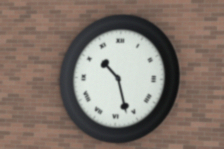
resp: 10,27
